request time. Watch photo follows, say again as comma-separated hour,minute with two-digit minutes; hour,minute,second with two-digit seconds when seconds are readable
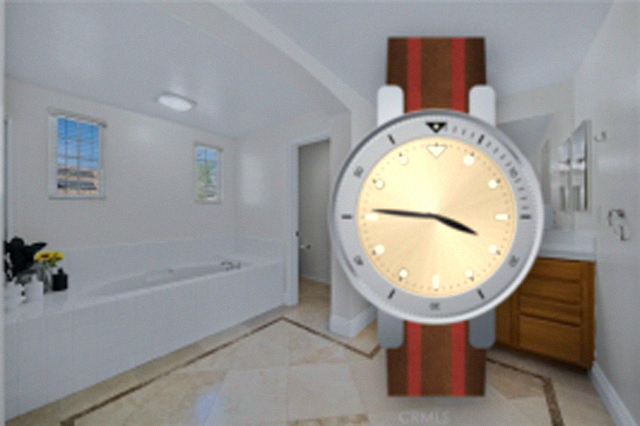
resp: 3,46
